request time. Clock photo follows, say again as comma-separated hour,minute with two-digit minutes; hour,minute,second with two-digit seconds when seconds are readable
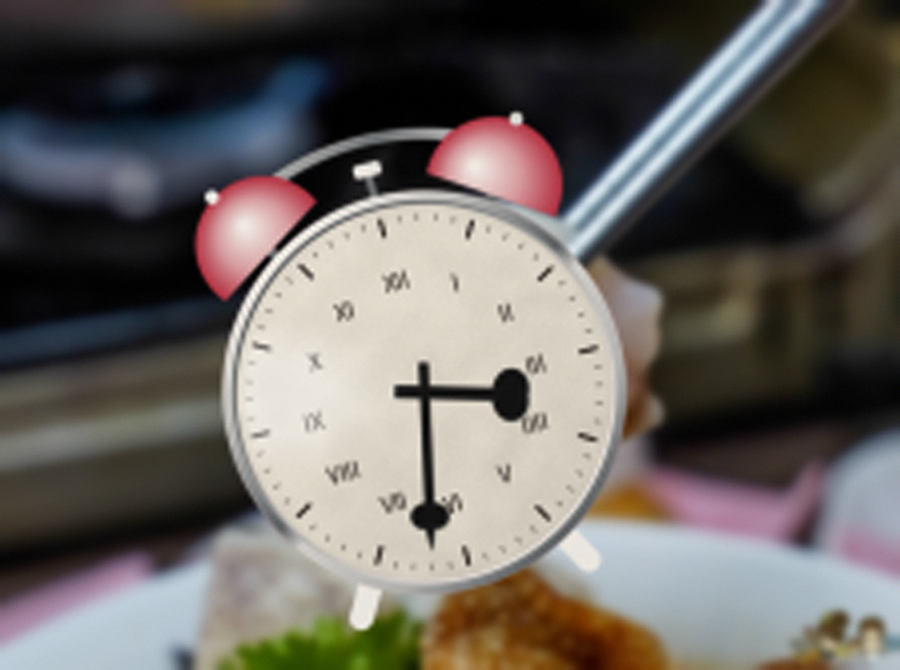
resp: 3,32
